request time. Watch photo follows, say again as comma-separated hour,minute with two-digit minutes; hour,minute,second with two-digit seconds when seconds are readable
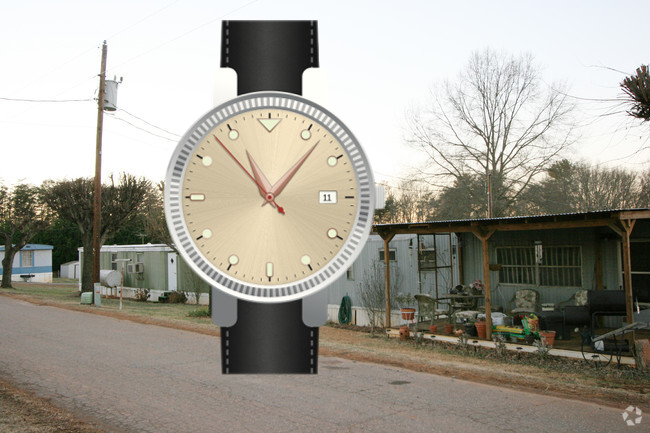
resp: 11,06,53
